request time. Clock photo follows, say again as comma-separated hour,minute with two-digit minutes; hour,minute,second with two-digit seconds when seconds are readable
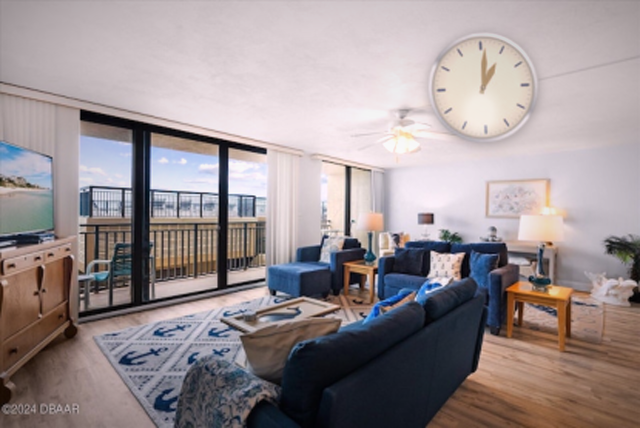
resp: 1,01
